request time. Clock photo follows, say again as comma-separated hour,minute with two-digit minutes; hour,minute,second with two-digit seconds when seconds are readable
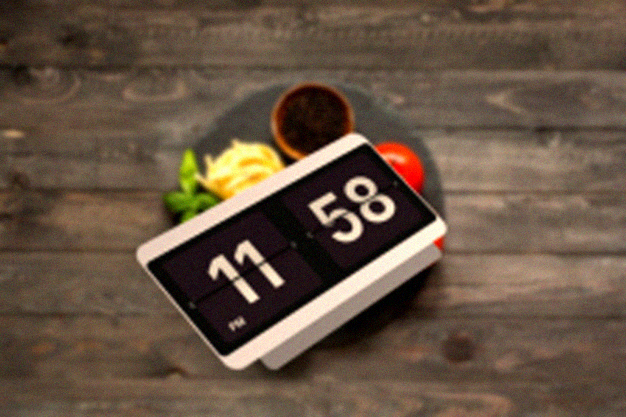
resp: 11,58
